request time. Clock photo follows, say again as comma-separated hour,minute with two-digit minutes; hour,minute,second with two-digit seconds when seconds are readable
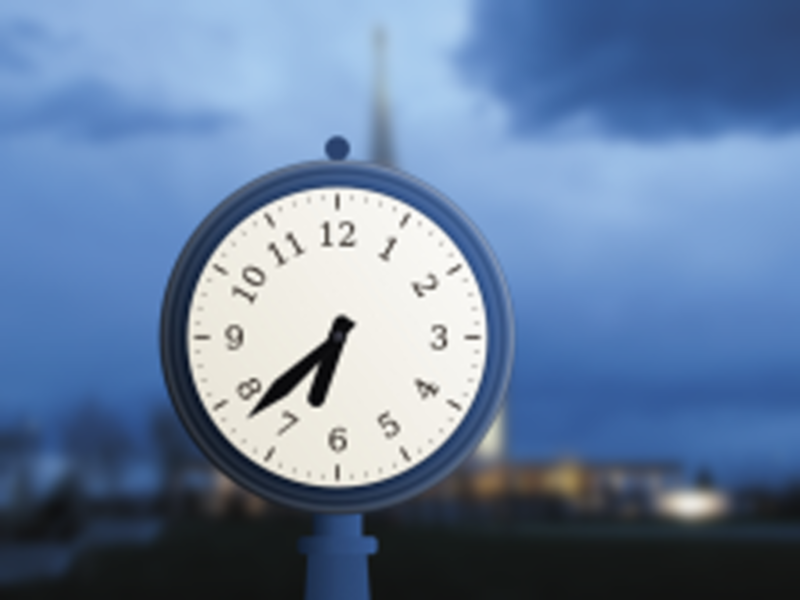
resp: 6,38
